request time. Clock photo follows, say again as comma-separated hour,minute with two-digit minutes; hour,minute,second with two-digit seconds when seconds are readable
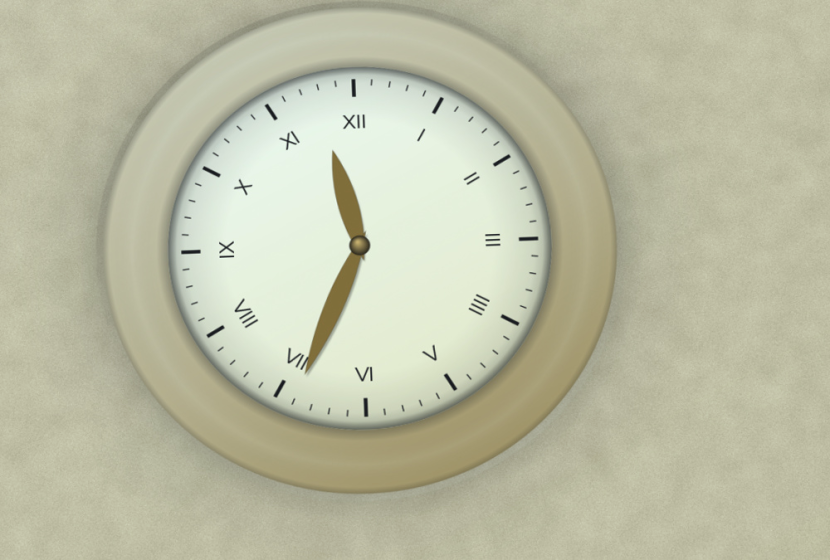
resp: 11,34
